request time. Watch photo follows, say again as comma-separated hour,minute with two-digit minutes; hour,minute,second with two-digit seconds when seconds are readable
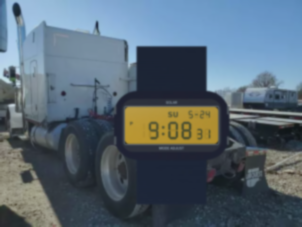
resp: 9,08,31
